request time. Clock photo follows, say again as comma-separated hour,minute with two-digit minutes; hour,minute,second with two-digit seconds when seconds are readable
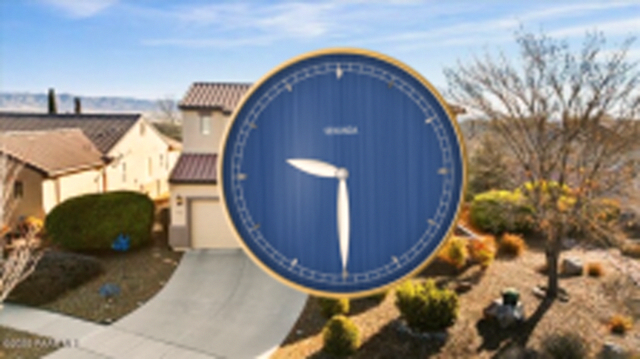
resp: 9,30
